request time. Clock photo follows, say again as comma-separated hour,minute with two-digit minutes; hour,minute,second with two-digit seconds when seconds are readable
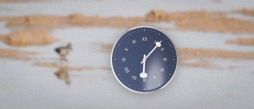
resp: 6,07
